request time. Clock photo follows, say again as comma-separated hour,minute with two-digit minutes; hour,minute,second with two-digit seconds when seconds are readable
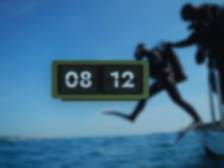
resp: 8,12
